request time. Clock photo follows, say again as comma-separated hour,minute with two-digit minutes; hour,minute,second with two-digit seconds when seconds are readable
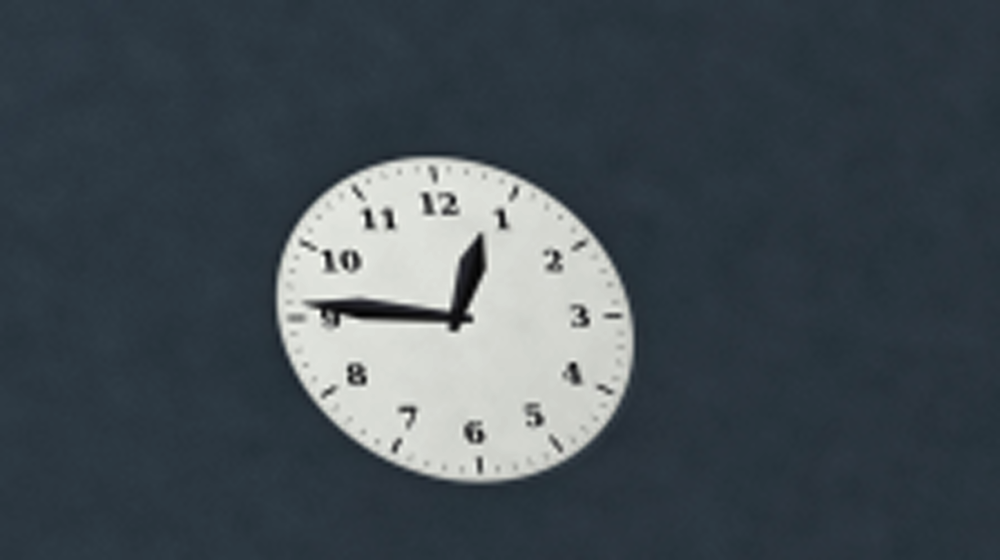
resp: 12,46
